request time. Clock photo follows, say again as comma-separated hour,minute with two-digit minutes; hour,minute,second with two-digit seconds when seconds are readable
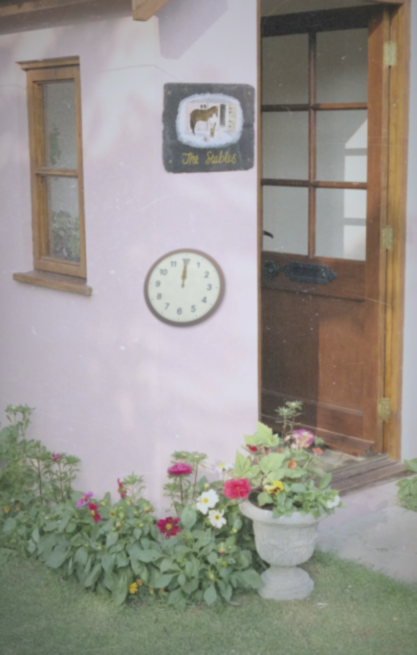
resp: 12,00
